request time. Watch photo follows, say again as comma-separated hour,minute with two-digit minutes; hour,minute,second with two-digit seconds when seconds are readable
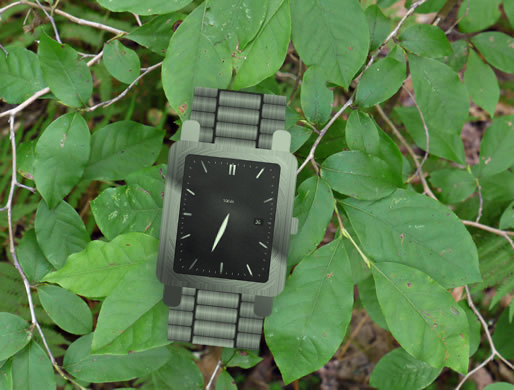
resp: 6,33
